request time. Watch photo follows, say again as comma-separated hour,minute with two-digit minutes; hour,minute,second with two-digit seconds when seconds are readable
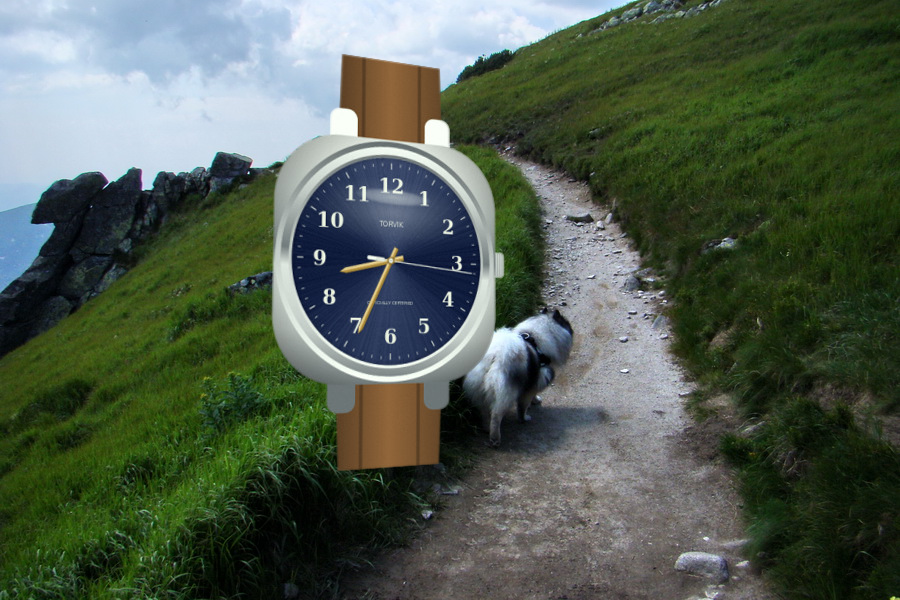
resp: 8,34,16
